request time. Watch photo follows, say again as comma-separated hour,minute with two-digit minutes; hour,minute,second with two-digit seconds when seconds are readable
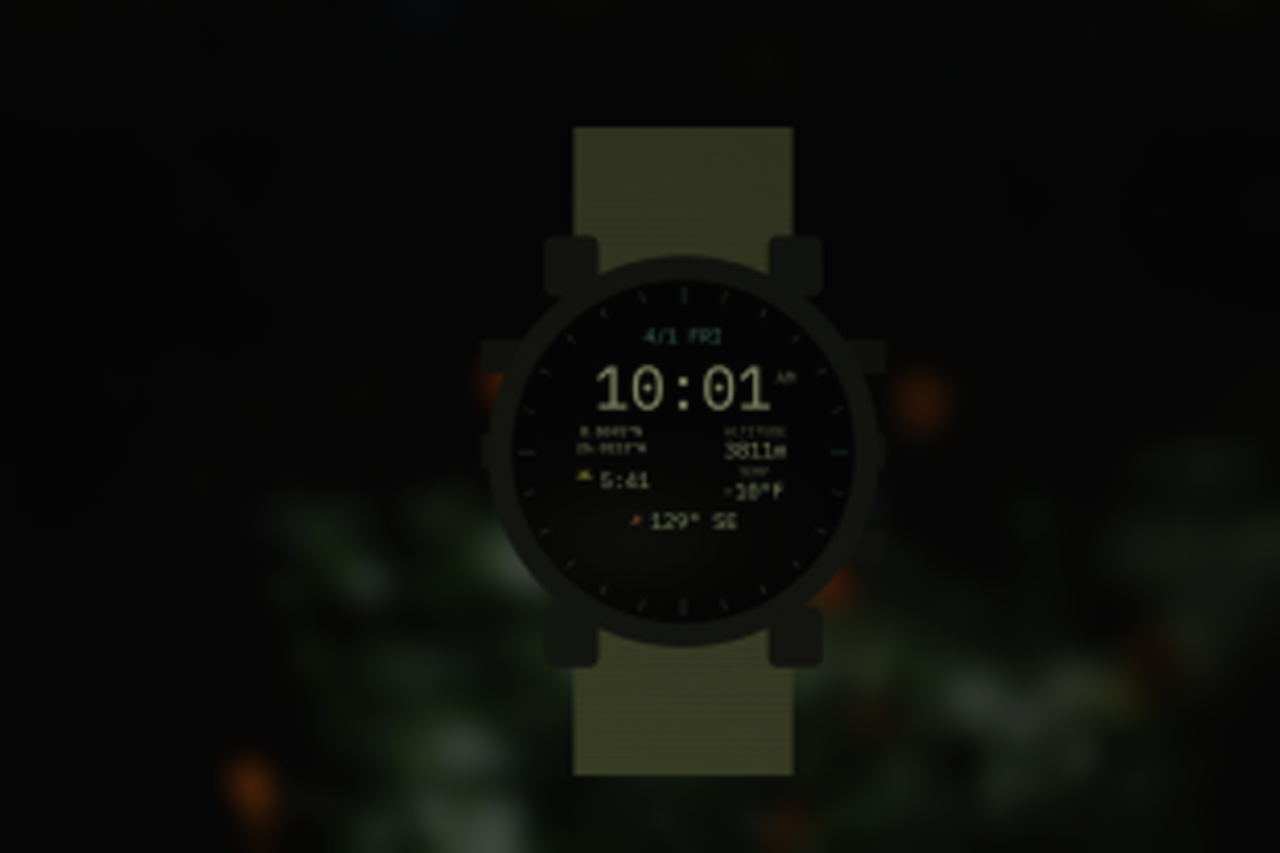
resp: 10,01
